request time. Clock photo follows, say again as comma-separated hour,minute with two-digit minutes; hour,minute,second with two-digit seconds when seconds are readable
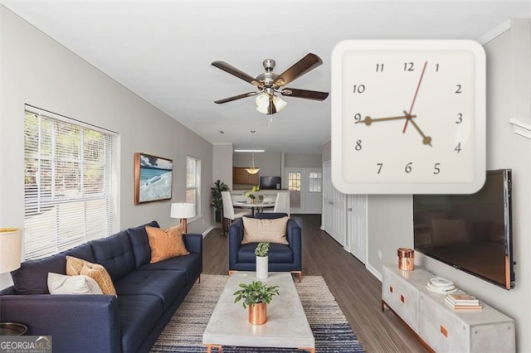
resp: 4,44,03
